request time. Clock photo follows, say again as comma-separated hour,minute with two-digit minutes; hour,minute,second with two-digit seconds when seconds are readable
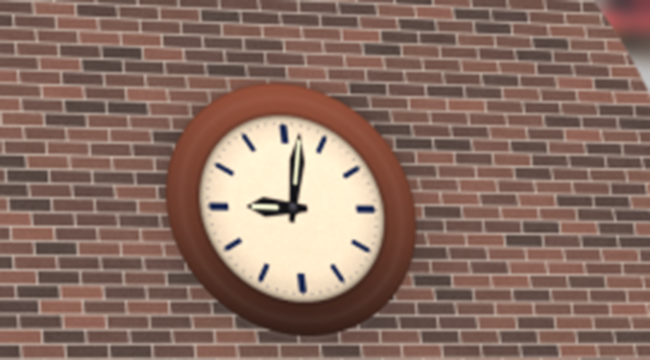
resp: 9,02
